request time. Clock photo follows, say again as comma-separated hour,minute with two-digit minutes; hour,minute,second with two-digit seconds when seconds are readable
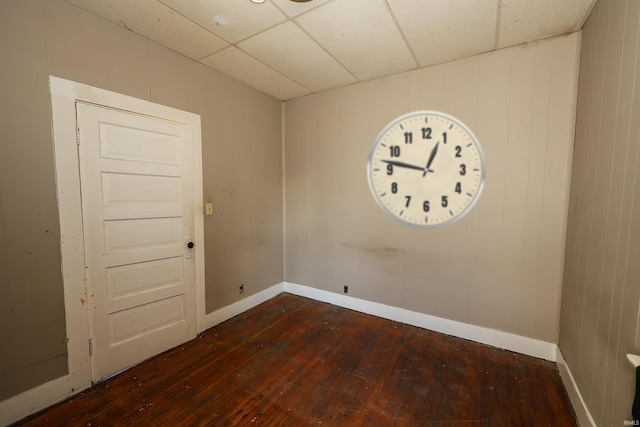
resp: 12,47
